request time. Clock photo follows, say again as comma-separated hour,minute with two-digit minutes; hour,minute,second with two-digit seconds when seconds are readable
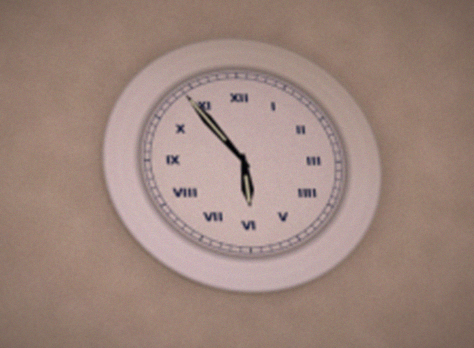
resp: 5,54
